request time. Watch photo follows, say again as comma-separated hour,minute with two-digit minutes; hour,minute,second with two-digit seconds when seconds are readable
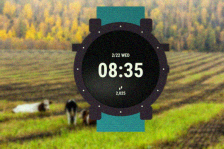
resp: 8,35
